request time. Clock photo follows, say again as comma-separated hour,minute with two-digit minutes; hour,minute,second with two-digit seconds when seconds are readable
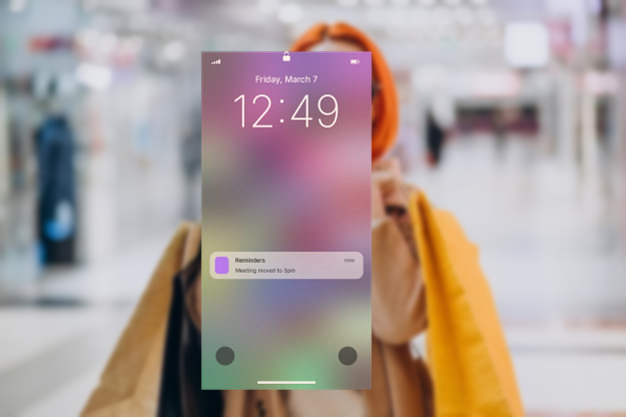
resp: 12,49
